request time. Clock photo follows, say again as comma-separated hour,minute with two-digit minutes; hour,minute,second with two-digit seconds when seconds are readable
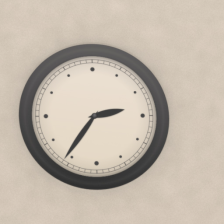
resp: 2,36
